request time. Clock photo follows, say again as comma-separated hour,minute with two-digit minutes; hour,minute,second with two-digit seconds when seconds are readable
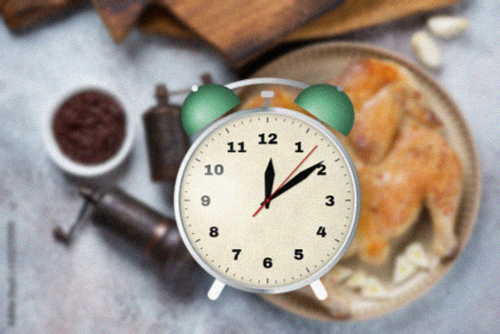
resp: 12,09,07
